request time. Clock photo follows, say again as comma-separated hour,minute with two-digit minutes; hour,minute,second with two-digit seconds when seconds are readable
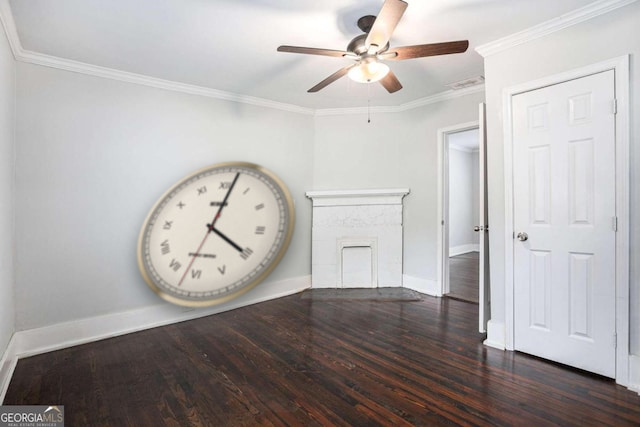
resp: 4,01,32
